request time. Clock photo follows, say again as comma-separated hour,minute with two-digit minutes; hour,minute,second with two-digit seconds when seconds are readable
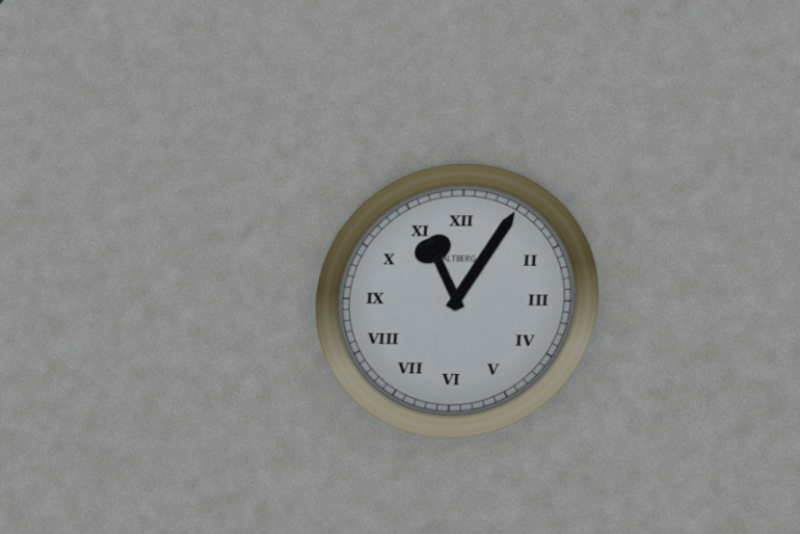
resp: 11,05
